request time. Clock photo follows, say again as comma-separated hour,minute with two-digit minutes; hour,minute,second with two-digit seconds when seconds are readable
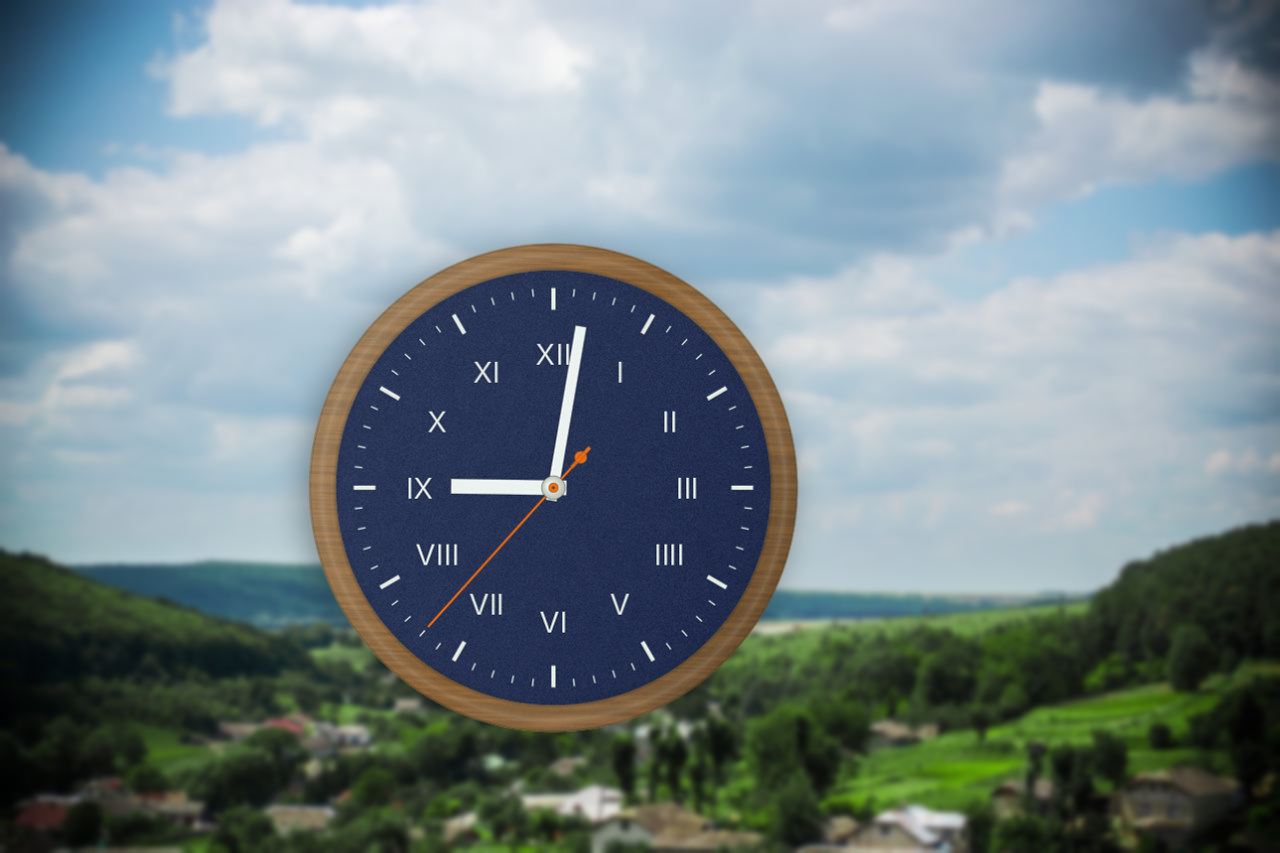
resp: 9,01,37
